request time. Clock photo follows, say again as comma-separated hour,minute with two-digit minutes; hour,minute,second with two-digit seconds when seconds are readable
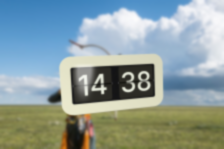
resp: 14,38
